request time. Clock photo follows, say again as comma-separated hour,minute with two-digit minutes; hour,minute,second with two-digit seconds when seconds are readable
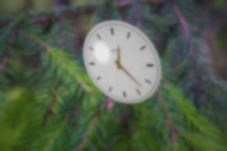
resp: 12,23
